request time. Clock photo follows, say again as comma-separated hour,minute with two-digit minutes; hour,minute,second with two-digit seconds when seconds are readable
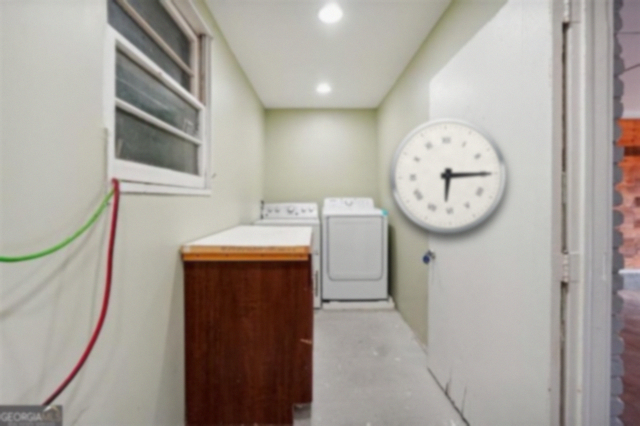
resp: 6,15
